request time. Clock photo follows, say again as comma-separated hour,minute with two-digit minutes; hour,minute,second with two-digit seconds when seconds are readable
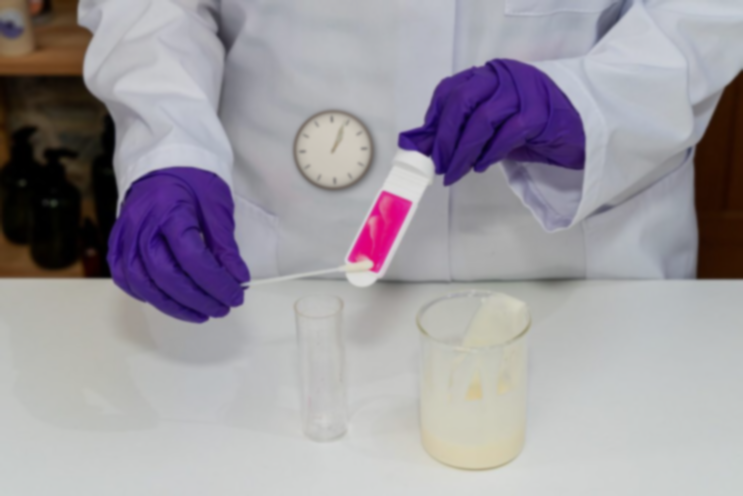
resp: 1,04
